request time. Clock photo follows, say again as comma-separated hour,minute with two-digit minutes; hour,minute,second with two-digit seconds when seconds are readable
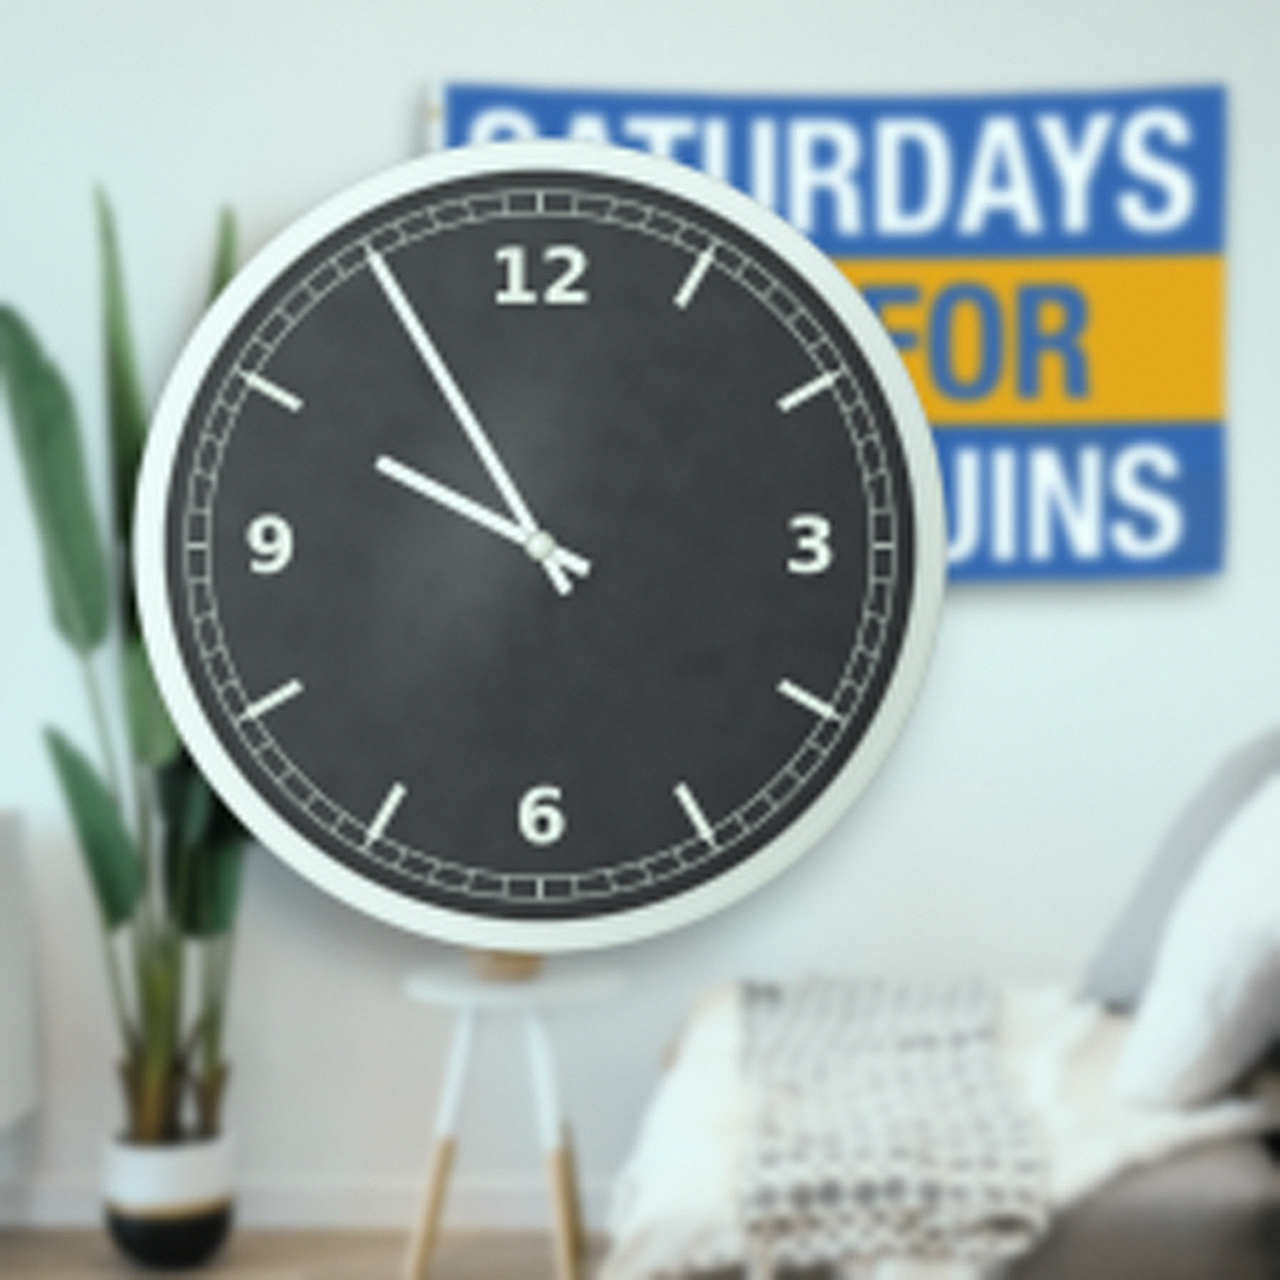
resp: 9,55
